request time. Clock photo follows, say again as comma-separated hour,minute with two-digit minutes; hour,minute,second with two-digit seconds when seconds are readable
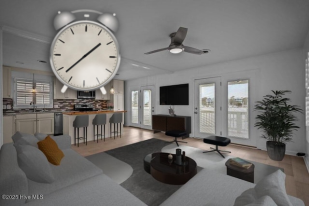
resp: 1,38
